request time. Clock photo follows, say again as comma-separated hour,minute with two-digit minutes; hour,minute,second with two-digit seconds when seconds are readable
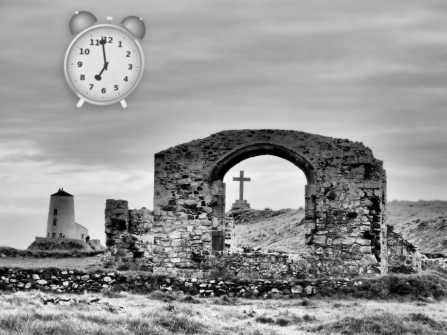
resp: 6,58
